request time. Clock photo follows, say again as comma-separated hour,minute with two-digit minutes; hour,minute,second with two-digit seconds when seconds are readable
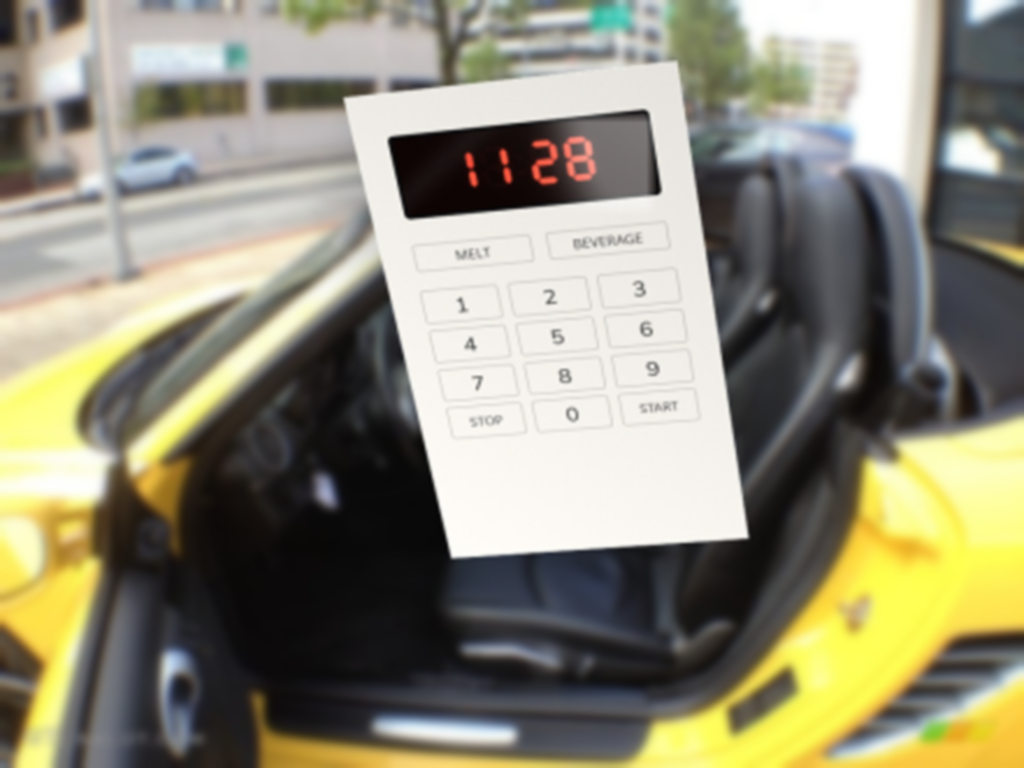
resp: 11,28
